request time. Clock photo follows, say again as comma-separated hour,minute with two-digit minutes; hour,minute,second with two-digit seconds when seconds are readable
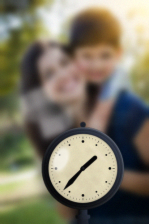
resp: 1,37
